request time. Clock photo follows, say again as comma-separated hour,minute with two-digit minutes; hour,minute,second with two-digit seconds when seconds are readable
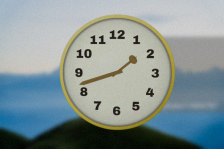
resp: 1,42
